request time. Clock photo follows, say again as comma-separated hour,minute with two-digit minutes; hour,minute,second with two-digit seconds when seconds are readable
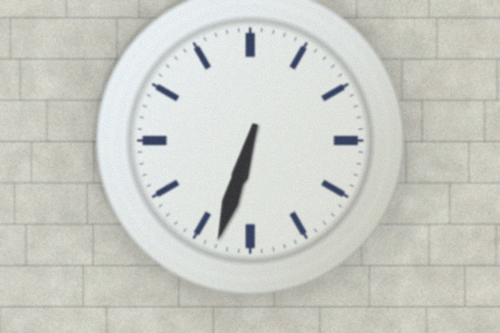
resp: 6,33
